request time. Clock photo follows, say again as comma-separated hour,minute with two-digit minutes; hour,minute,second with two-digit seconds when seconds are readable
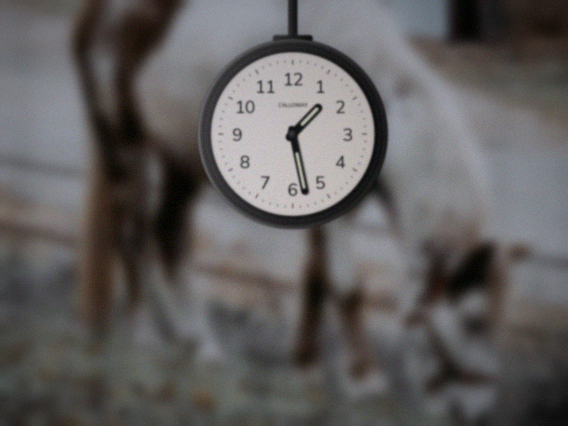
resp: 1,28
